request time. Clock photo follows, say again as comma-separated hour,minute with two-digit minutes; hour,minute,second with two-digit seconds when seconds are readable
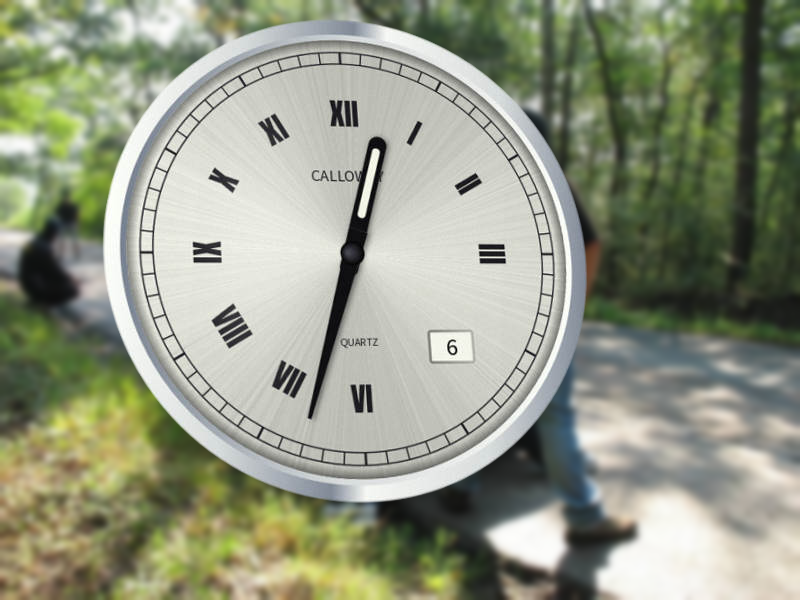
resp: 12,33
